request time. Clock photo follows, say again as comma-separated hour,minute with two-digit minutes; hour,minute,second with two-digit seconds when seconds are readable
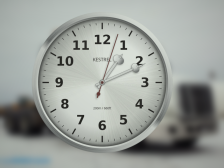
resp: 1,11,03
